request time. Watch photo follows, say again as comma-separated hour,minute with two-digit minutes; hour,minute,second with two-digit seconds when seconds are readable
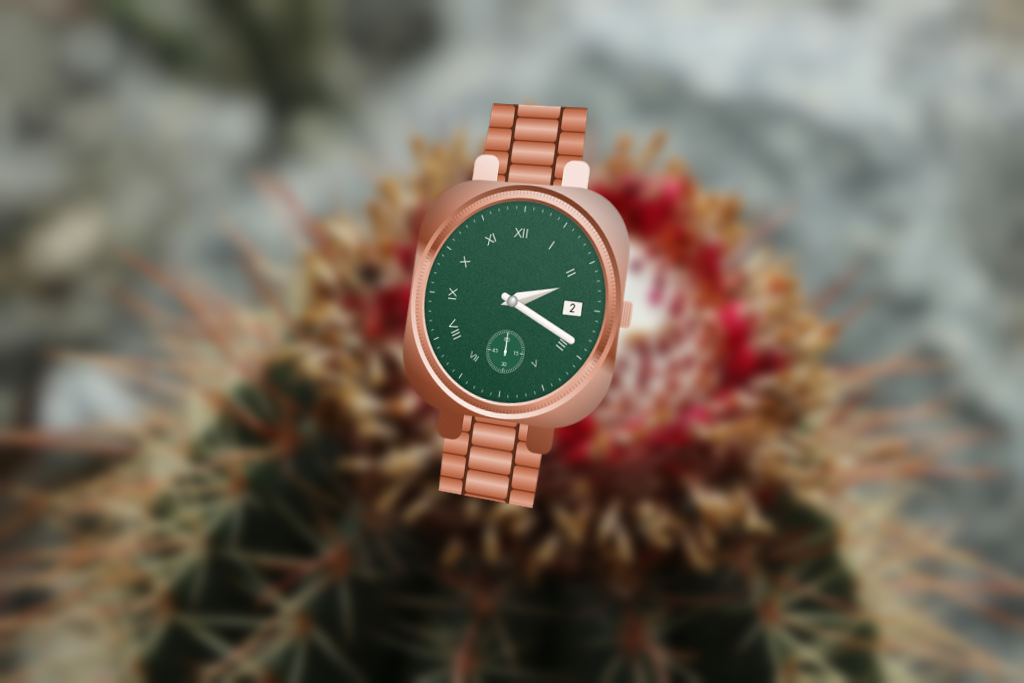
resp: 2,19
